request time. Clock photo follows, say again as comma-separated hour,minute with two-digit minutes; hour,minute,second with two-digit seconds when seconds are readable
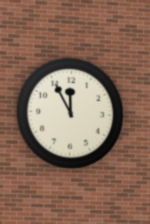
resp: 11,55
